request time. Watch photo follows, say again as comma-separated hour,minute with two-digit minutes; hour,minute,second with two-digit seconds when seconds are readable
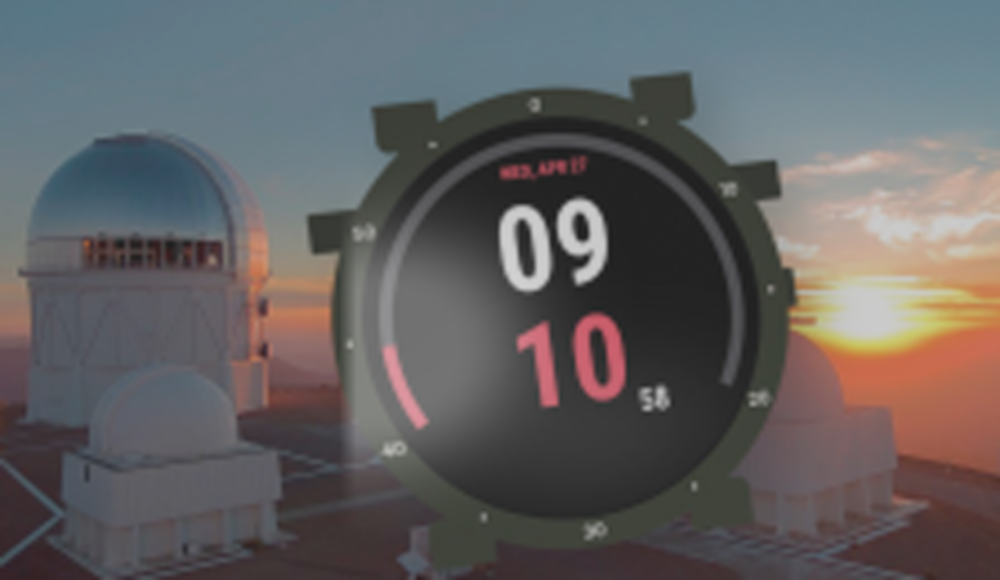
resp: 9,10
